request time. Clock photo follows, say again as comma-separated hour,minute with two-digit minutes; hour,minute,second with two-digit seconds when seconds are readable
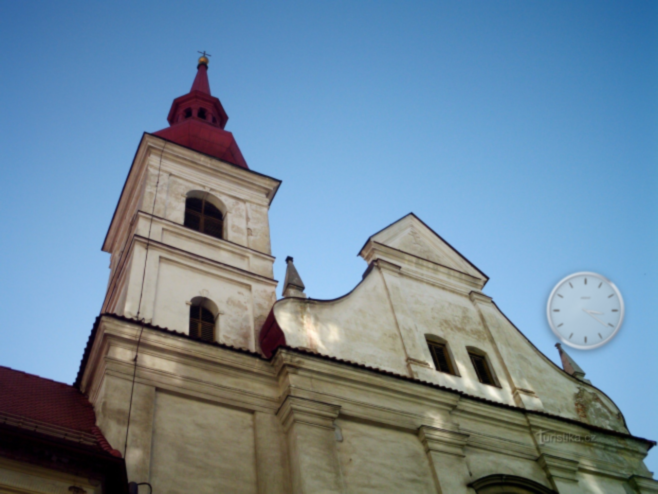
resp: 3,21
